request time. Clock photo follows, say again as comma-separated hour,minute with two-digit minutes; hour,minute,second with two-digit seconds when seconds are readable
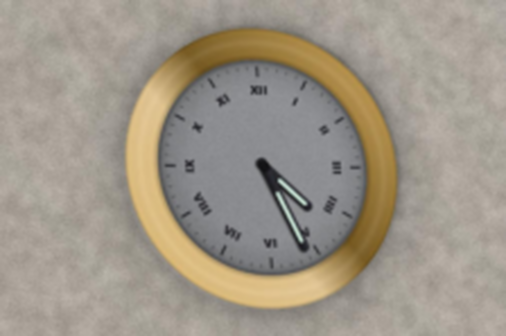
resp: 4,26
